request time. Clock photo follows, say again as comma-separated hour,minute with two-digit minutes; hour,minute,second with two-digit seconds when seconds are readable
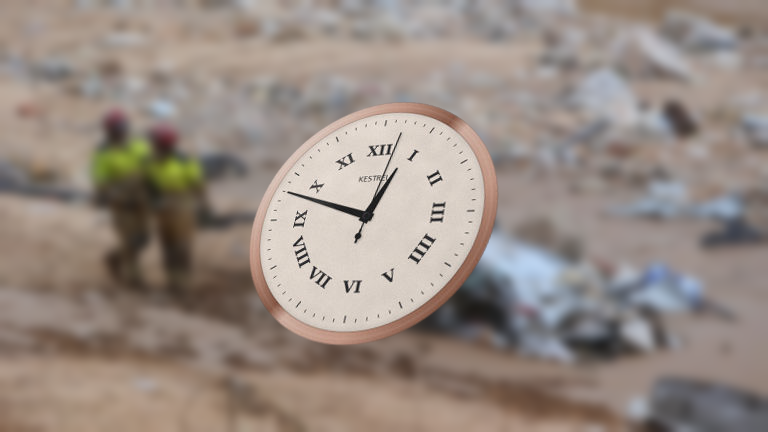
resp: 12,48,02
